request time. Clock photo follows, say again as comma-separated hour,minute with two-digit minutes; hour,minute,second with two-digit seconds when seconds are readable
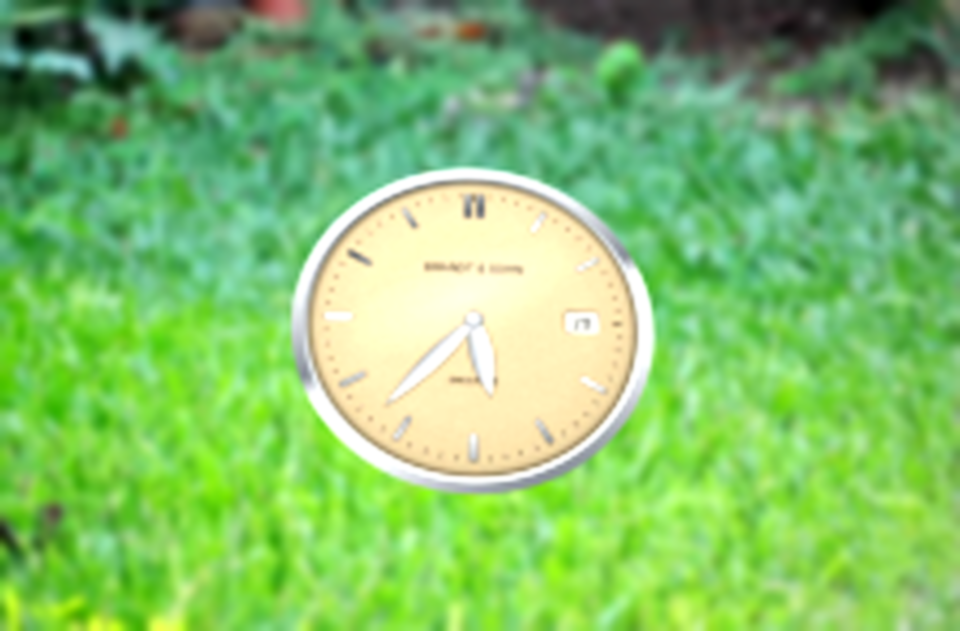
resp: 5,37
